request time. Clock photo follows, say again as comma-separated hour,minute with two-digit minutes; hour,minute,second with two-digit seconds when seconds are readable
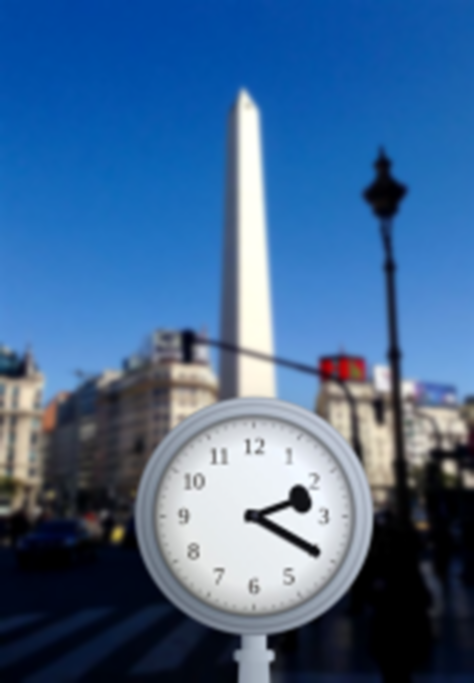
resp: 2,20
